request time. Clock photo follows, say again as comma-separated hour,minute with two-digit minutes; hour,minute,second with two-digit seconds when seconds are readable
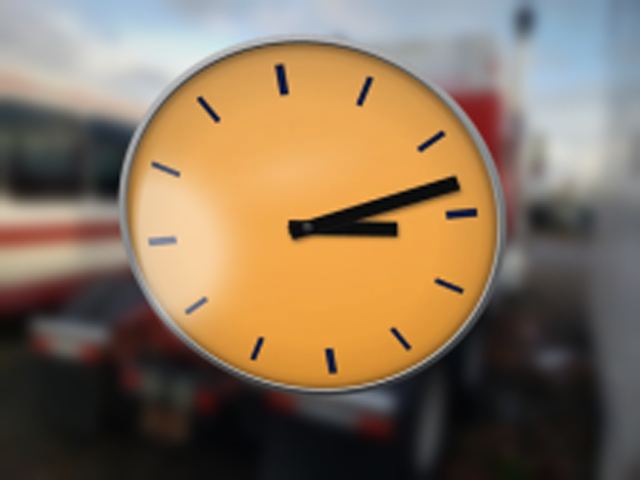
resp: 3,13
